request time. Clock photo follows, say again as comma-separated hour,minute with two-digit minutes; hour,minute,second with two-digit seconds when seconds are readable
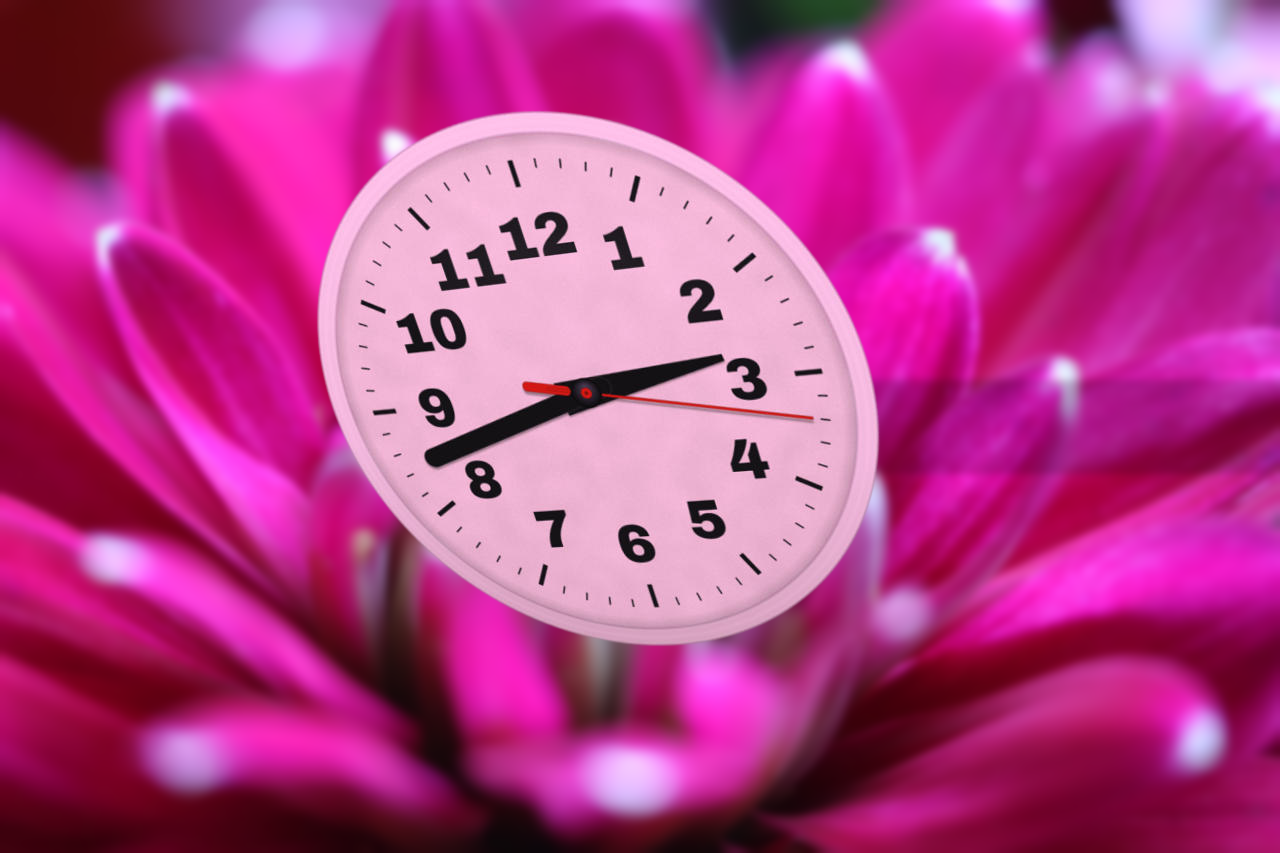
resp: 2,42,17
